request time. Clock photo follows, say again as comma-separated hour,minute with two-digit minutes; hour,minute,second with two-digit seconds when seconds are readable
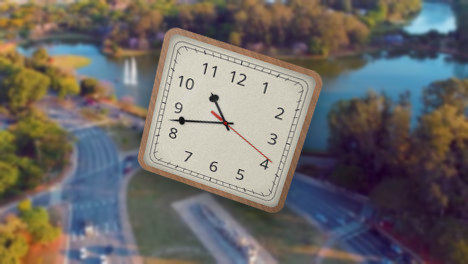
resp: 10,42,19
